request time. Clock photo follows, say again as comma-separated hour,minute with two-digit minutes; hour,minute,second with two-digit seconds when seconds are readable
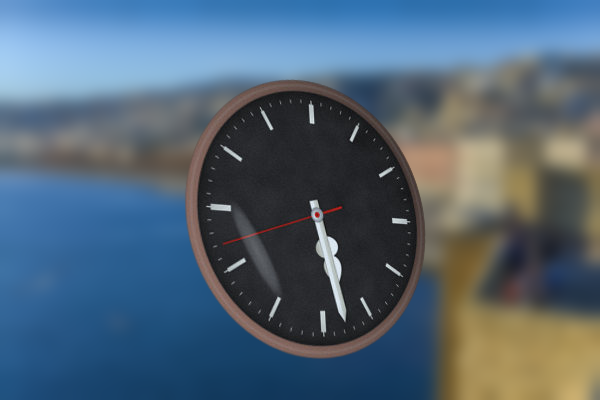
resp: 5,27,42
